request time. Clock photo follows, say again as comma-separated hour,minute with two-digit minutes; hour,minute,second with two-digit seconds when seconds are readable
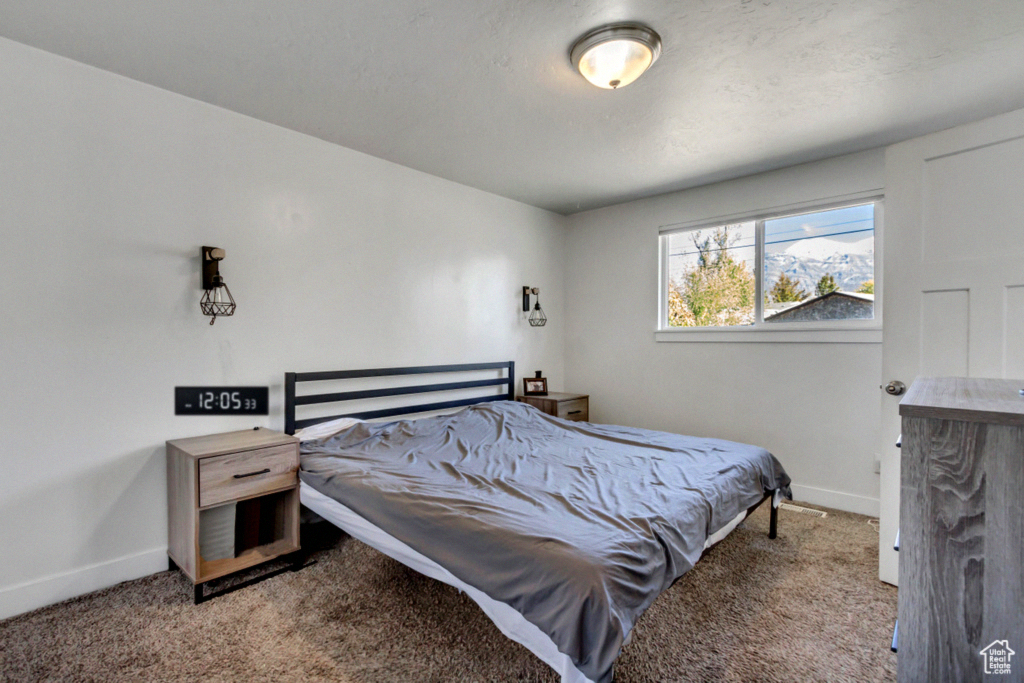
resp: 12,05
